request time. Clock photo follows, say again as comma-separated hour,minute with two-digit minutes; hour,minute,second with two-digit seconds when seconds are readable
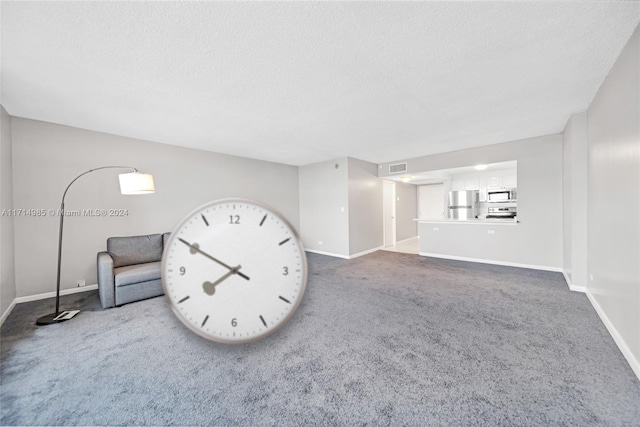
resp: 7,49,50
